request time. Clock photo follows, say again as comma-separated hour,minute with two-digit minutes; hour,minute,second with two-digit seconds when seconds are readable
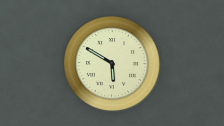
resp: 5,50
